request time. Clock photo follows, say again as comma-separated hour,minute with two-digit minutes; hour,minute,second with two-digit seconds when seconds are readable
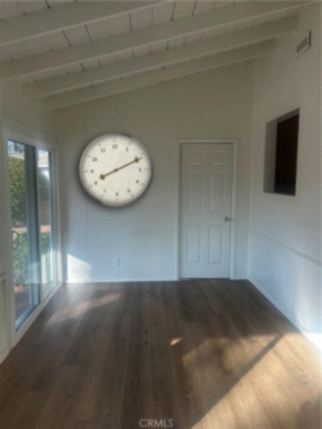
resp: 8,11
